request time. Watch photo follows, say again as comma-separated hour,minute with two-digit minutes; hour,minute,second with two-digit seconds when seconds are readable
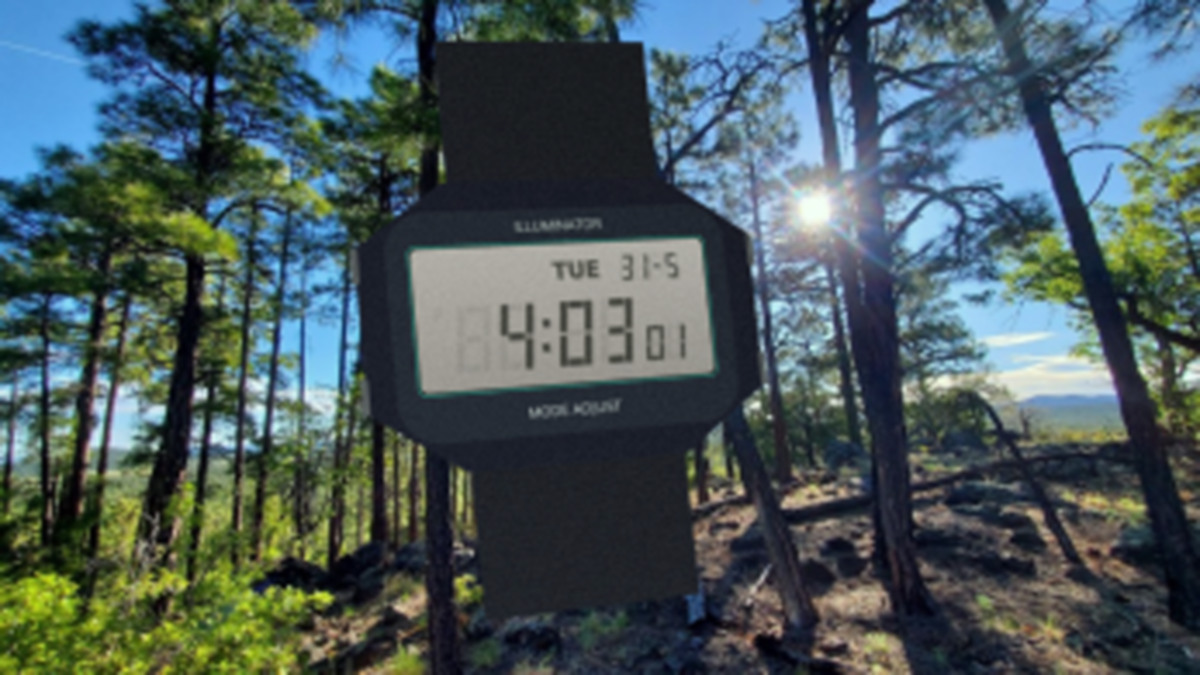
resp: 4,03,01
